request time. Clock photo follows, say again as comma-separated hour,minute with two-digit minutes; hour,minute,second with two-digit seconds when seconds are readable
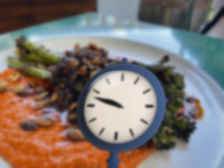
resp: 9,48
